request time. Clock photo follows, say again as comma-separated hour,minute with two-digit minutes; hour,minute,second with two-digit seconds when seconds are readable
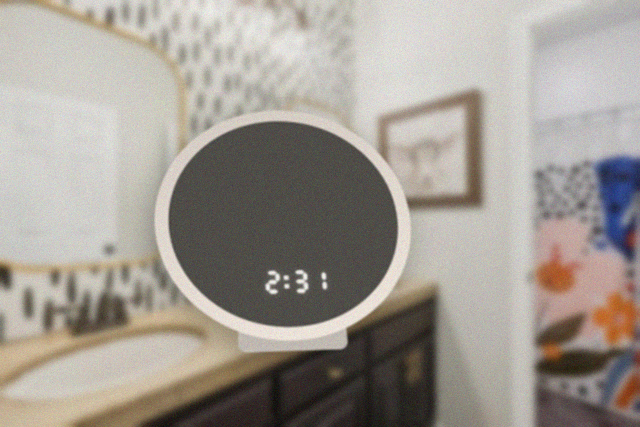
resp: 2,31
